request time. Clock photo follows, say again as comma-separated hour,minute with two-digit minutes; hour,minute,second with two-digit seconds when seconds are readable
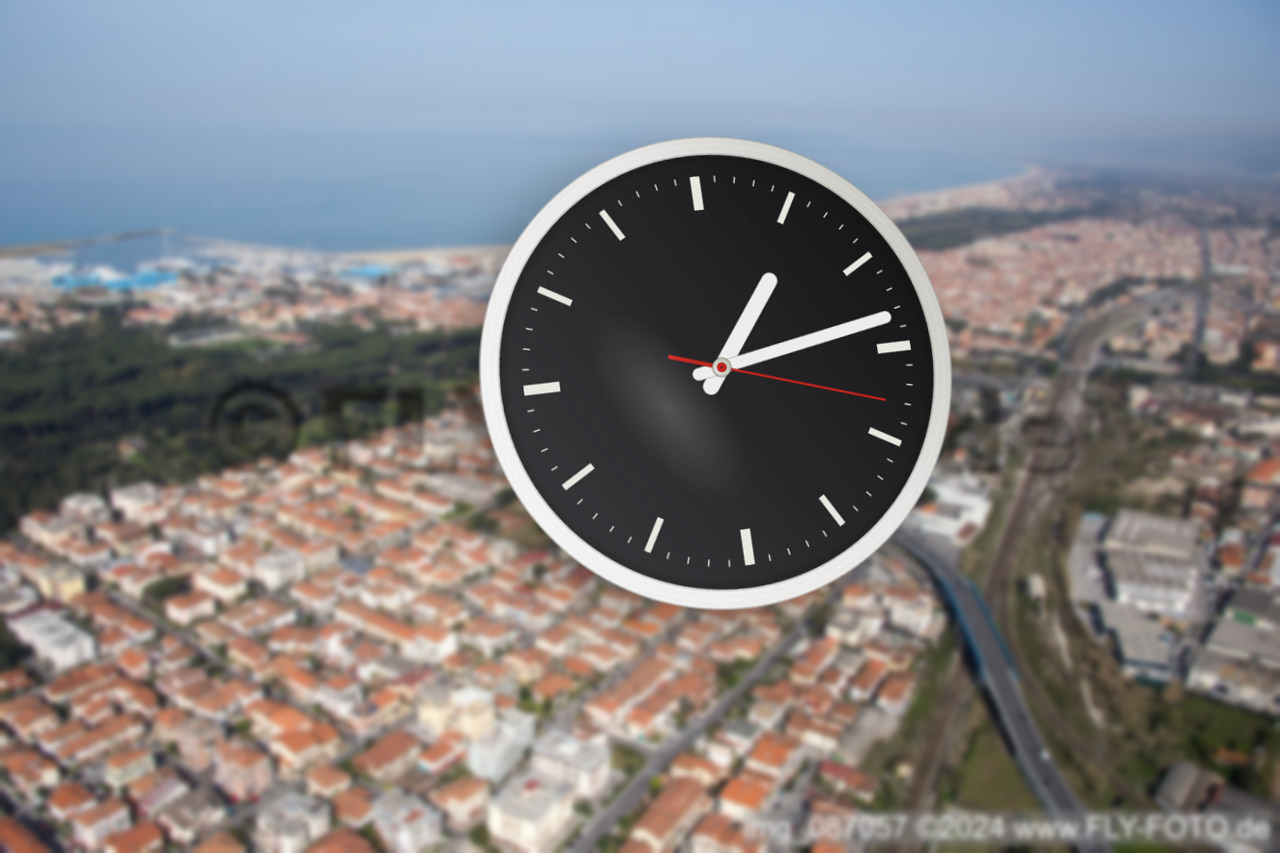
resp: 1,13,18
